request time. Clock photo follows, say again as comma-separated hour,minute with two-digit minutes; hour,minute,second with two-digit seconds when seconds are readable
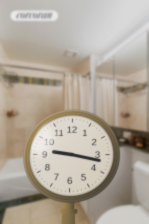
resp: 9,17
